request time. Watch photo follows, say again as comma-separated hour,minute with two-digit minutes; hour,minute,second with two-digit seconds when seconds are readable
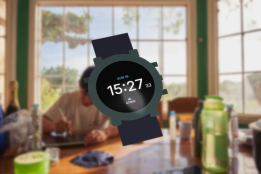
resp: 15,27
